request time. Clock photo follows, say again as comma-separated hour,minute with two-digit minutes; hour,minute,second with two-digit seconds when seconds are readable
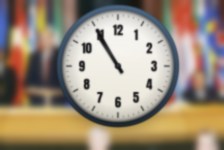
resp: 10,55
